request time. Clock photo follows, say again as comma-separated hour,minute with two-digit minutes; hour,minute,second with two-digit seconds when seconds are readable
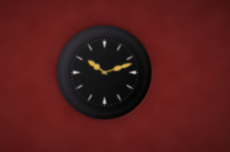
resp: 10,12
